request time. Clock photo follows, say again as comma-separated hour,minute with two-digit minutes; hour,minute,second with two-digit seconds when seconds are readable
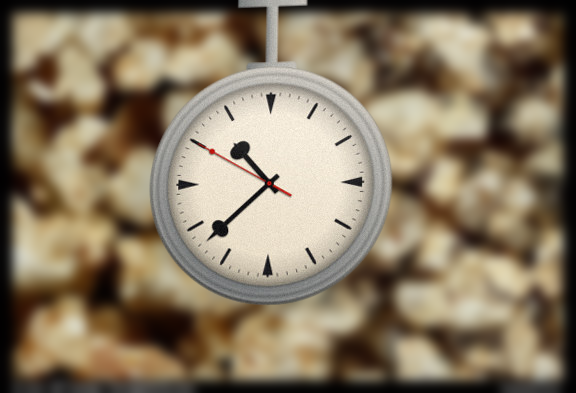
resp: 10,37,50
